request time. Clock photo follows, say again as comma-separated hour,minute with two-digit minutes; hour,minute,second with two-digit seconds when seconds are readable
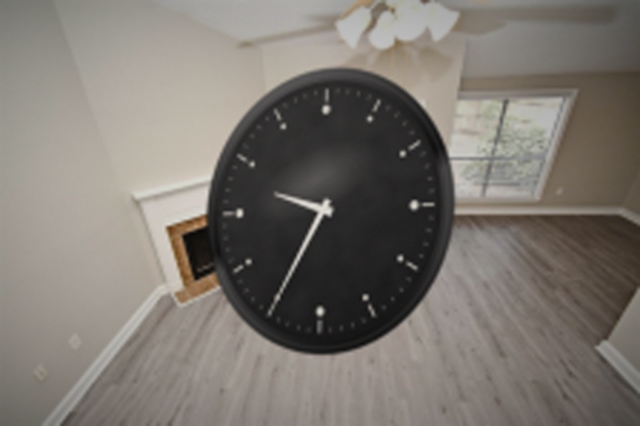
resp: 9,35
